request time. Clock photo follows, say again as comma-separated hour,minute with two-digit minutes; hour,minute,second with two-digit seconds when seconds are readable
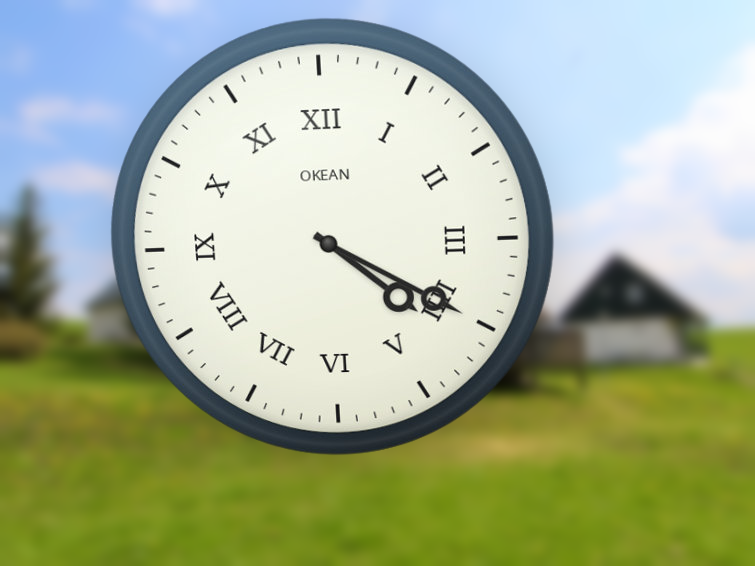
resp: 4,20
